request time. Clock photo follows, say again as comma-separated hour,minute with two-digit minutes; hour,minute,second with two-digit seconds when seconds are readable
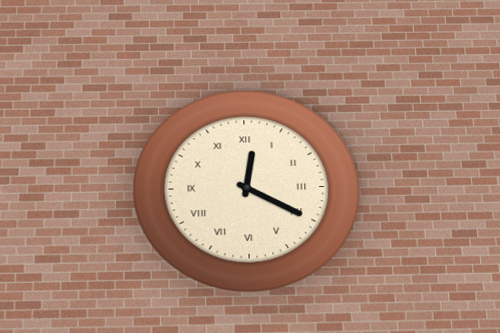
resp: 12,20
